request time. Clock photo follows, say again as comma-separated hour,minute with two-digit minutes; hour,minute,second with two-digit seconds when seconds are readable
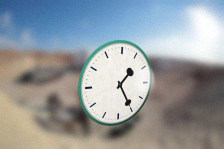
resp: 1,25
